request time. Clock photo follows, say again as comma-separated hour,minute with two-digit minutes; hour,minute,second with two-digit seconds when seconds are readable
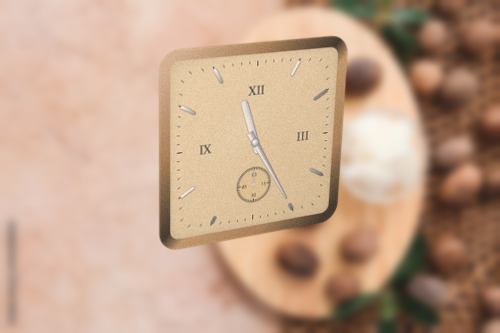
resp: 11,25
